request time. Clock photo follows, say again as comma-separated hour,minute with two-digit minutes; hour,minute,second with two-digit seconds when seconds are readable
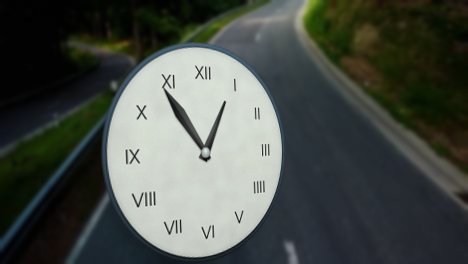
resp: 12,54
